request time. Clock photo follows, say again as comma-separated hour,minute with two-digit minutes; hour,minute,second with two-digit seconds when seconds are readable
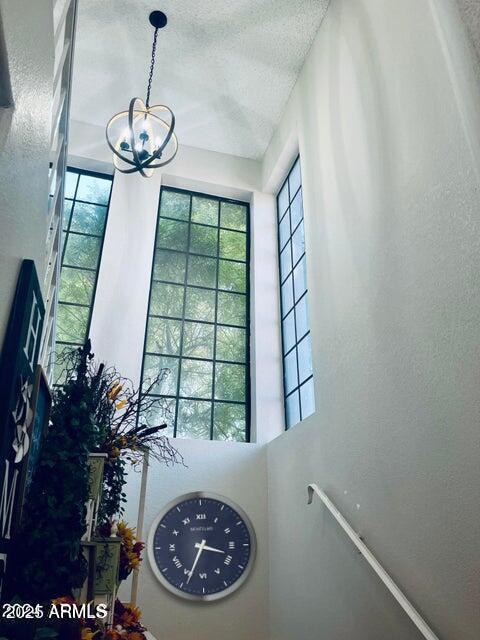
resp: 3,34
